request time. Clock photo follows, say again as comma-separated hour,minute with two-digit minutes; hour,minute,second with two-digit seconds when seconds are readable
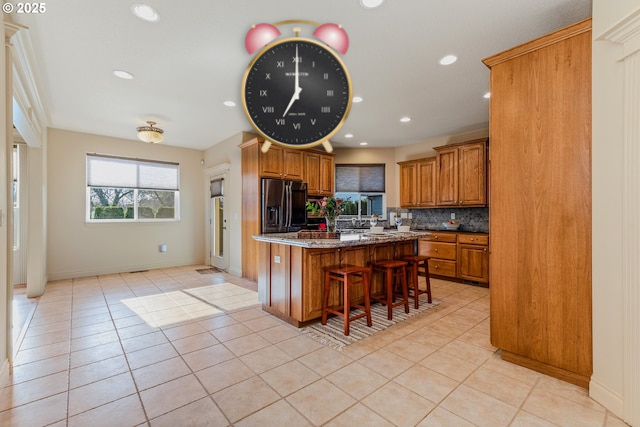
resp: 7,00
